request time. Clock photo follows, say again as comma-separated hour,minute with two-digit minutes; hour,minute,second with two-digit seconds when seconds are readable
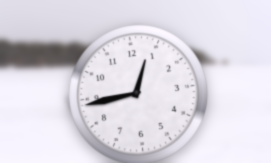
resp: 12,44
